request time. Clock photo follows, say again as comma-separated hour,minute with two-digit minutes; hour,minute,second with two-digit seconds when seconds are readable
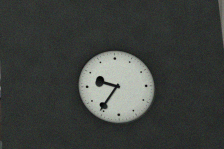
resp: 9,36
